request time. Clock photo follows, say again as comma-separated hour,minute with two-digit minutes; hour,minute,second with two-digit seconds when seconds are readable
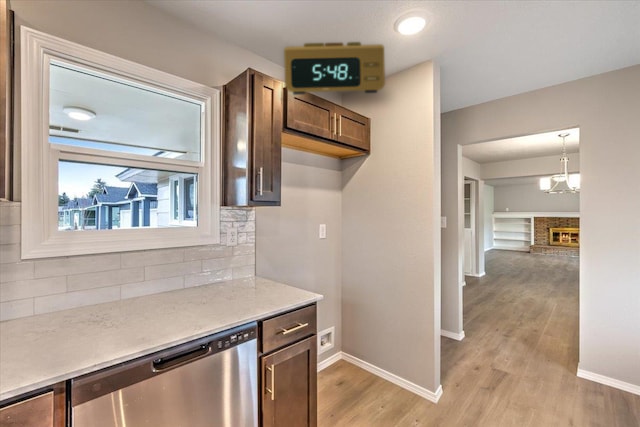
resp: 5,48
